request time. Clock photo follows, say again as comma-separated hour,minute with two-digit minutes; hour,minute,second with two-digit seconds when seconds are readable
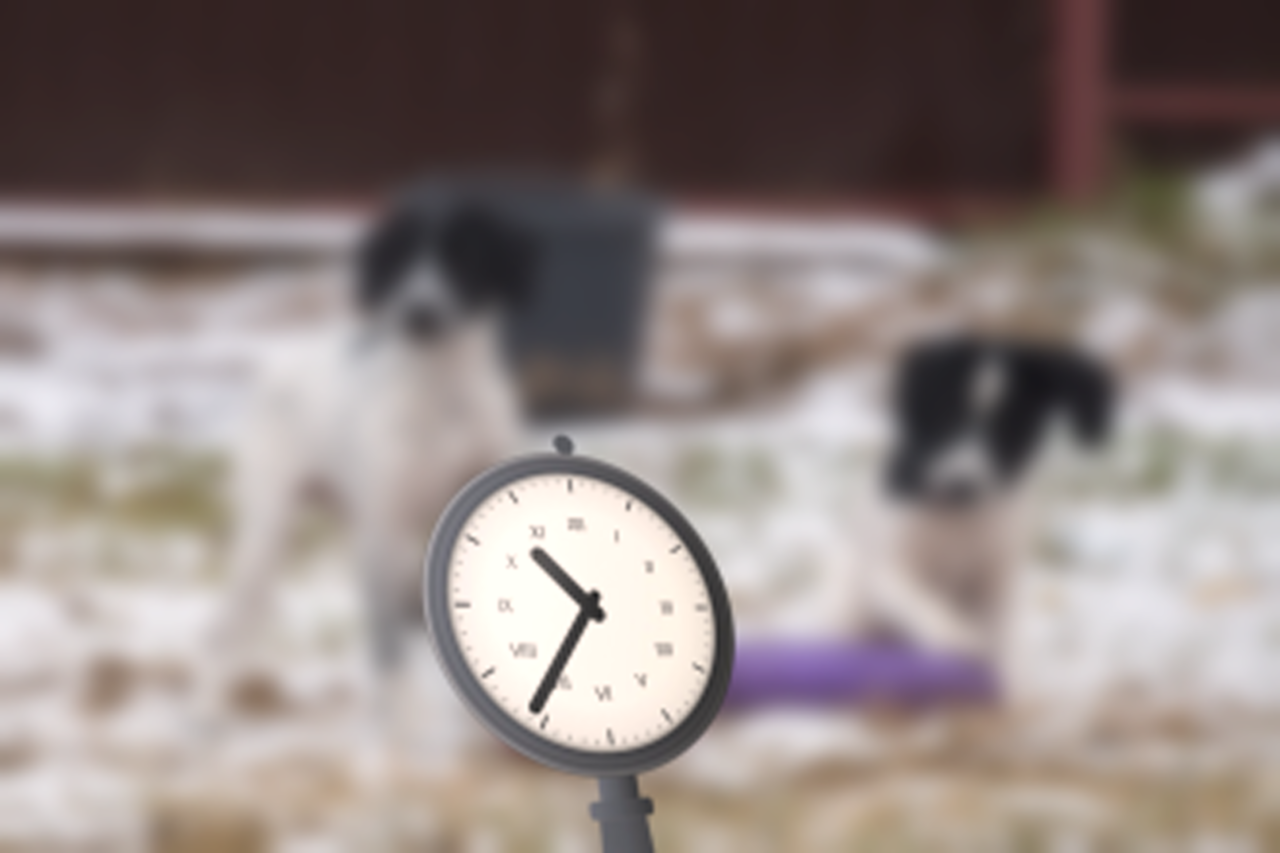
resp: 10,36
